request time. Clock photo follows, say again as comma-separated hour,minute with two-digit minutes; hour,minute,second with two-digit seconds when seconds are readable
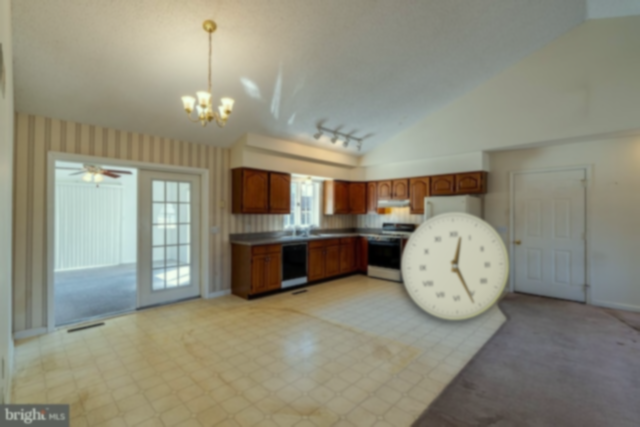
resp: 12,26
